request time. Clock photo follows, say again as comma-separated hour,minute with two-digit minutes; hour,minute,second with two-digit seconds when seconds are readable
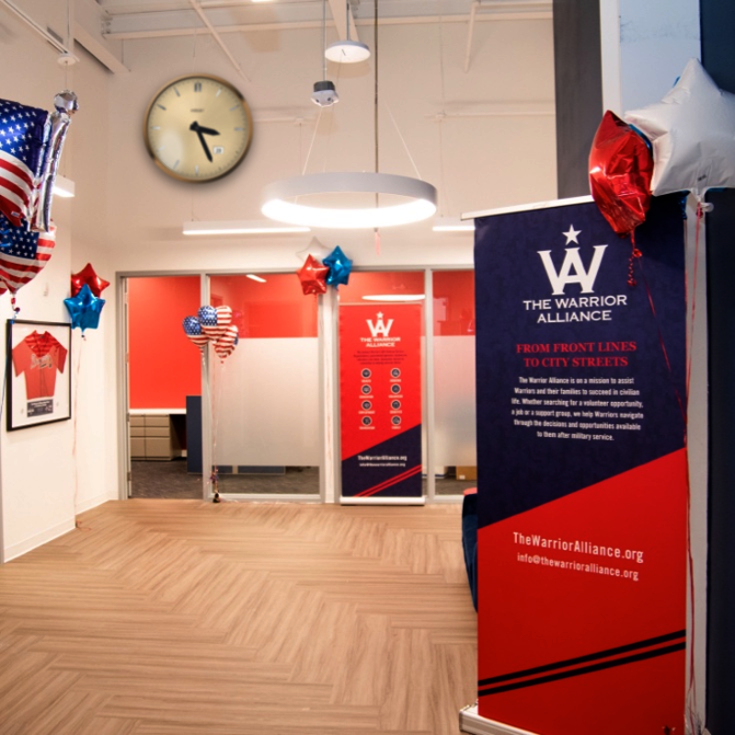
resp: 3,26
